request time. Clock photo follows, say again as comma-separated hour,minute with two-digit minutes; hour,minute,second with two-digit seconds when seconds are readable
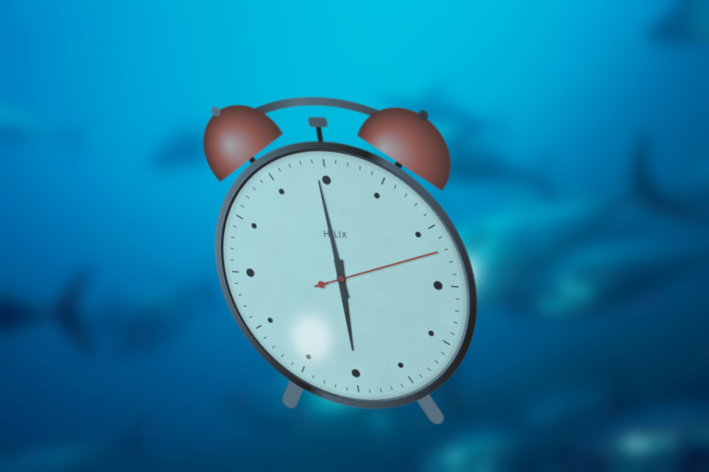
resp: 5,59,12
